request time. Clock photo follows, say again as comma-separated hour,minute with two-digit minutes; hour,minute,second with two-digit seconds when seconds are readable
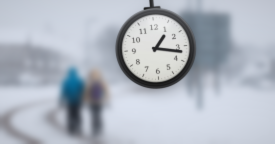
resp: 1,17
